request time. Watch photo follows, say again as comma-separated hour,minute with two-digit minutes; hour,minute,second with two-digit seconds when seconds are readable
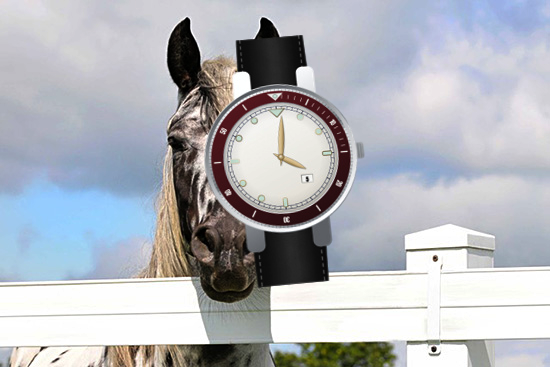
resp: 4,01
